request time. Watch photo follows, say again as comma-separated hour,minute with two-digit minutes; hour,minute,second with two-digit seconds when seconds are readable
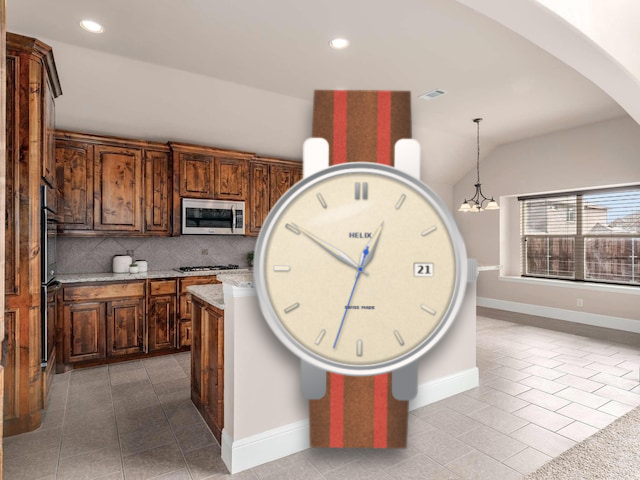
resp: 12,50,33
